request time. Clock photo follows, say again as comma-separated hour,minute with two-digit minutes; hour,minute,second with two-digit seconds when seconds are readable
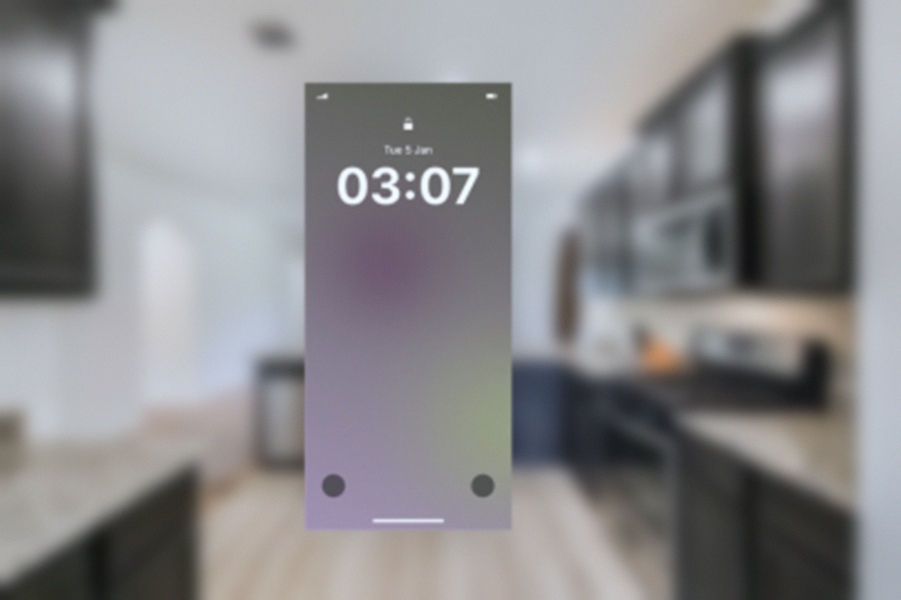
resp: 3,07
